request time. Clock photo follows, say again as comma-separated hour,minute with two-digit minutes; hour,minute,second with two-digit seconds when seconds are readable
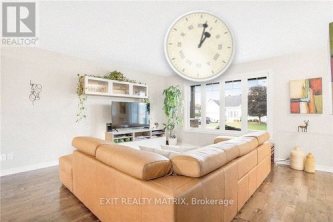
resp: 1,02
